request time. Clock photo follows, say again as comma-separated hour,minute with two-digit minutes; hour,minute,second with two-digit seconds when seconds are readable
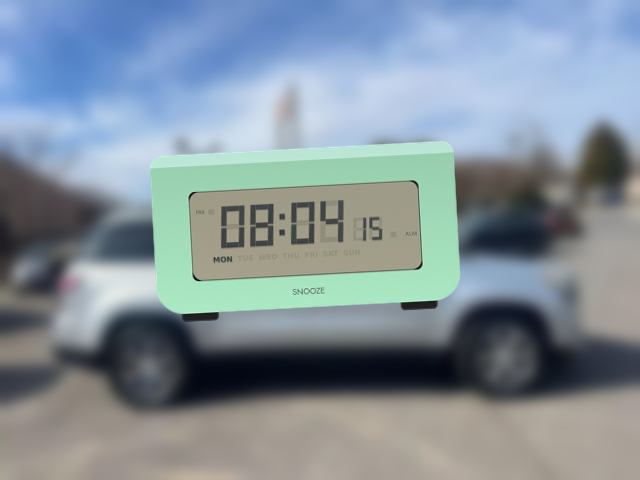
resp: 8,04,15
